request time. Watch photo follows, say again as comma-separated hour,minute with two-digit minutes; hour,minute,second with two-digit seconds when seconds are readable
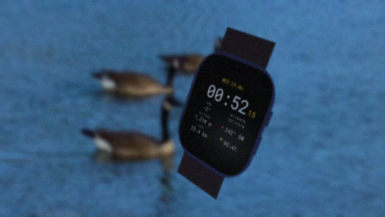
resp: 0,52
